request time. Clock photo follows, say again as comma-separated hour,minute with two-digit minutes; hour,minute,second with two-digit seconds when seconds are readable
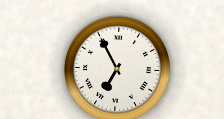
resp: 6,55
